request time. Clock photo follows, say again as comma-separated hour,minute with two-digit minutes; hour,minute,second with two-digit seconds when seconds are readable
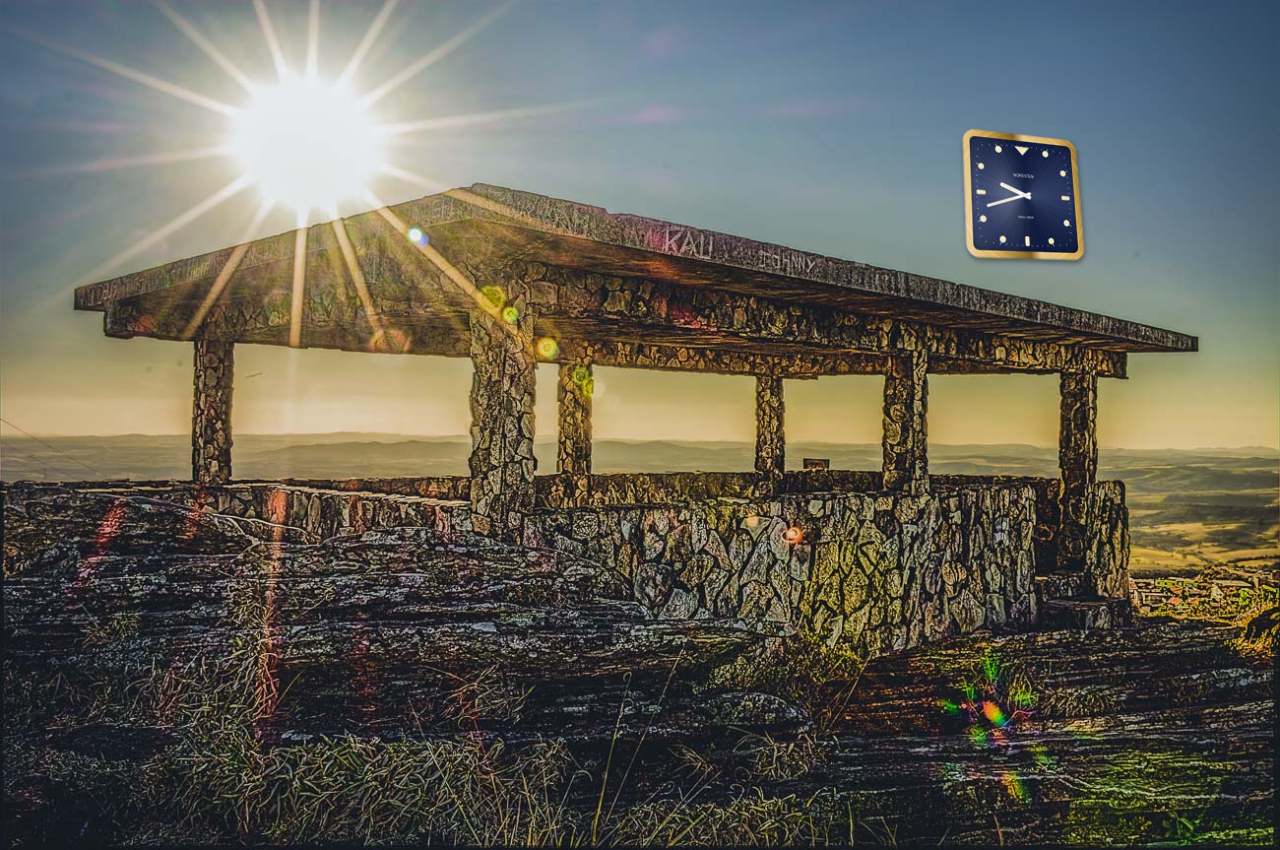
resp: 9,42
